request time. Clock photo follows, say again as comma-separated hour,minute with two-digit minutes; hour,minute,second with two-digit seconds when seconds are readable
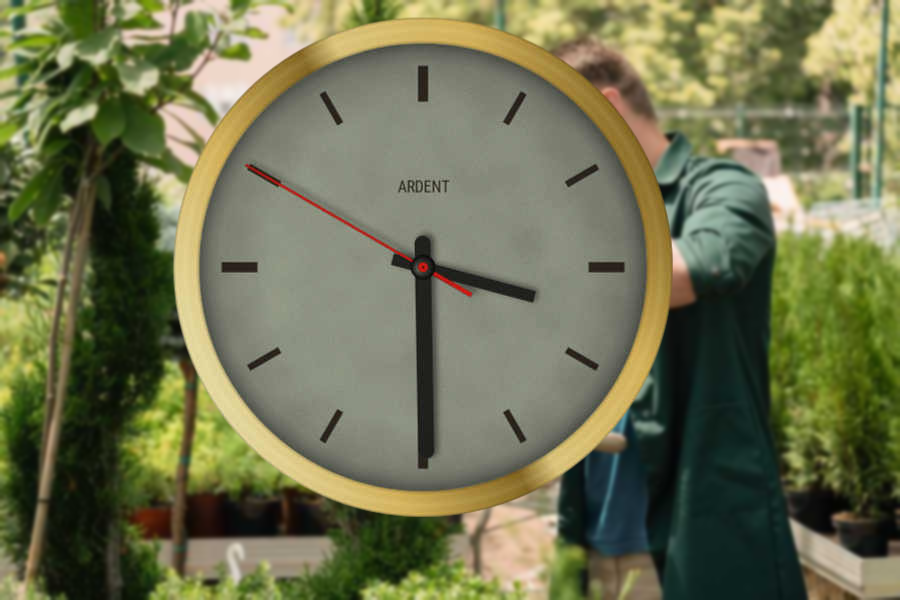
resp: 3,29,50
